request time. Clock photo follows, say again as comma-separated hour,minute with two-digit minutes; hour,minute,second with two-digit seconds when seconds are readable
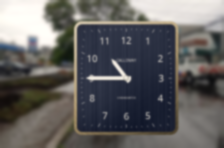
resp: 10,45
